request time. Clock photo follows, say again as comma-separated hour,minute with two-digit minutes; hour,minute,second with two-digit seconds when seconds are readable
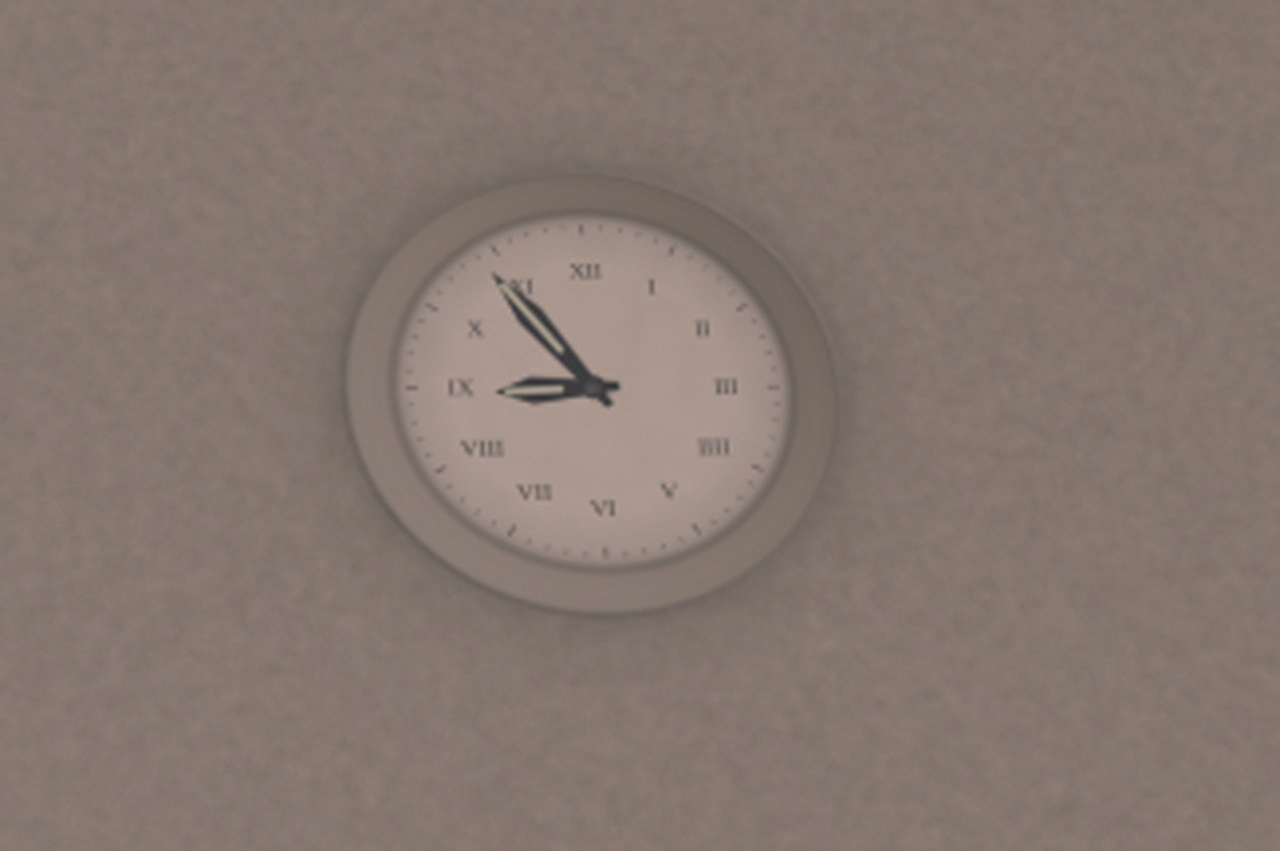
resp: 8,54
